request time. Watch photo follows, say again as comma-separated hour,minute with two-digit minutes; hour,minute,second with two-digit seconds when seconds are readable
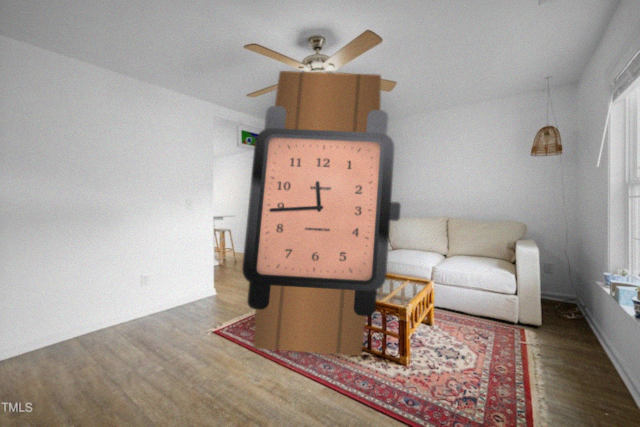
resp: 11,44
